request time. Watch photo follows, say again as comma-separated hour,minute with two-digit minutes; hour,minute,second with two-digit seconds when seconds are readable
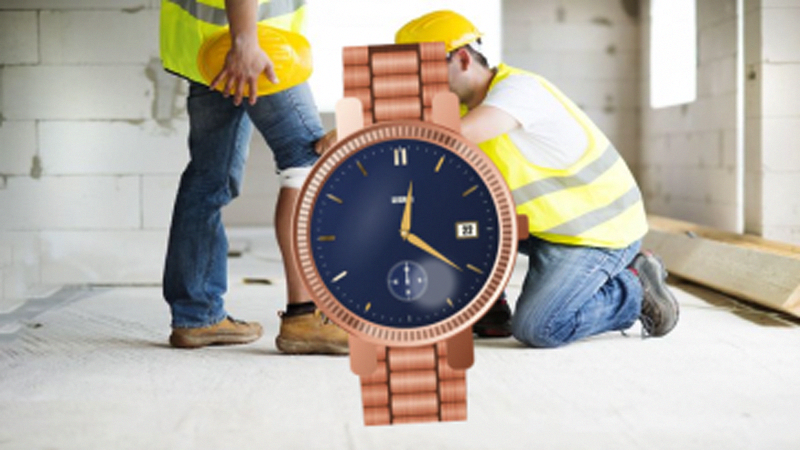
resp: 12,21
